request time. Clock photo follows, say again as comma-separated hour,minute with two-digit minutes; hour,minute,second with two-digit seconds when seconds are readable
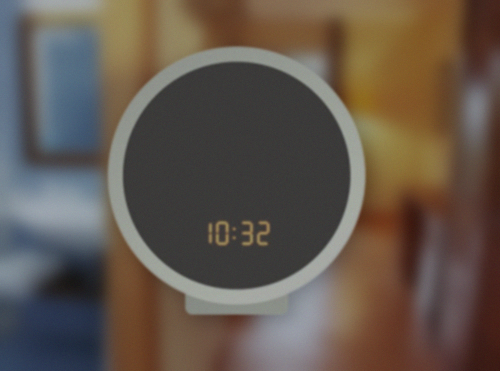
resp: 10,32
